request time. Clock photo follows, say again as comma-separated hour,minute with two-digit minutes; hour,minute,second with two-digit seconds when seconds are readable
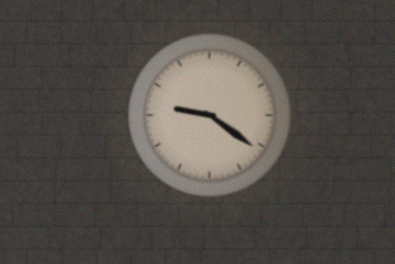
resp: 9,21
